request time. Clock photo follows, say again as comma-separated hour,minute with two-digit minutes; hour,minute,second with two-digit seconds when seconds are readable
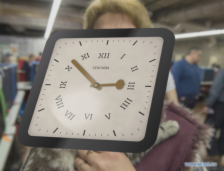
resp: 2,52
